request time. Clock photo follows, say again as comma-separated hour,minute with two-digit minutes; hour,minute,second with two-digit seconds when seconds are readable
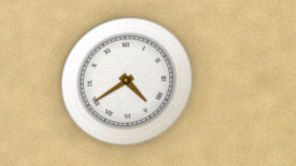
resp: 4,40
